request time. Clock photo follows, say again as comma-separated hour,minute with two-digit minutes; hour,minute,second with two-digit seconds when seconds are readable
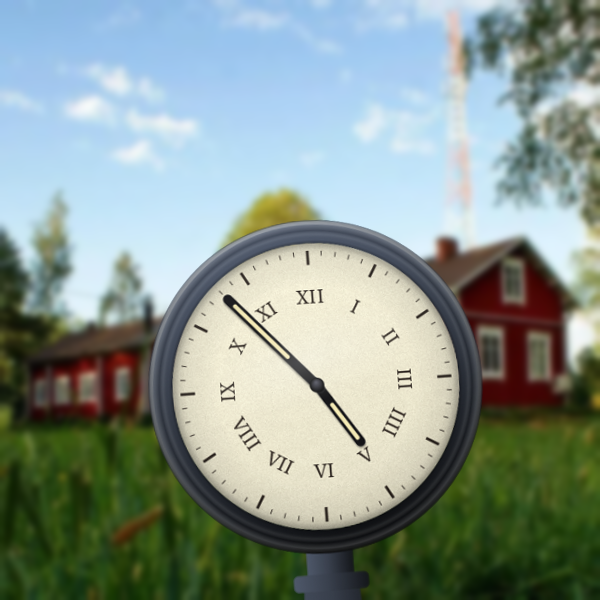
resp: 4,53
